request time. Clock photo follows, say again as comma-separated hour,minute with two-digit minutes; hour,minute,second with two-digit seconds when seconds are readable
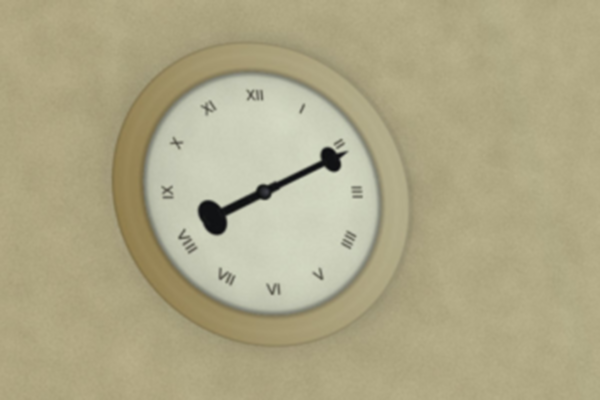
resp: 8,11
